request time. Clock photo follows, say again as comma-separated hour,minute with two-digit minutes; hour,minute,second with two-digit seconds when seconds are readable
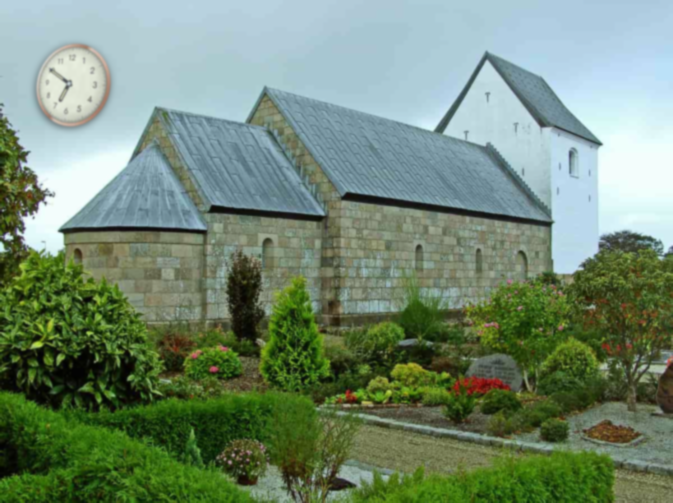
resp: 6,50
